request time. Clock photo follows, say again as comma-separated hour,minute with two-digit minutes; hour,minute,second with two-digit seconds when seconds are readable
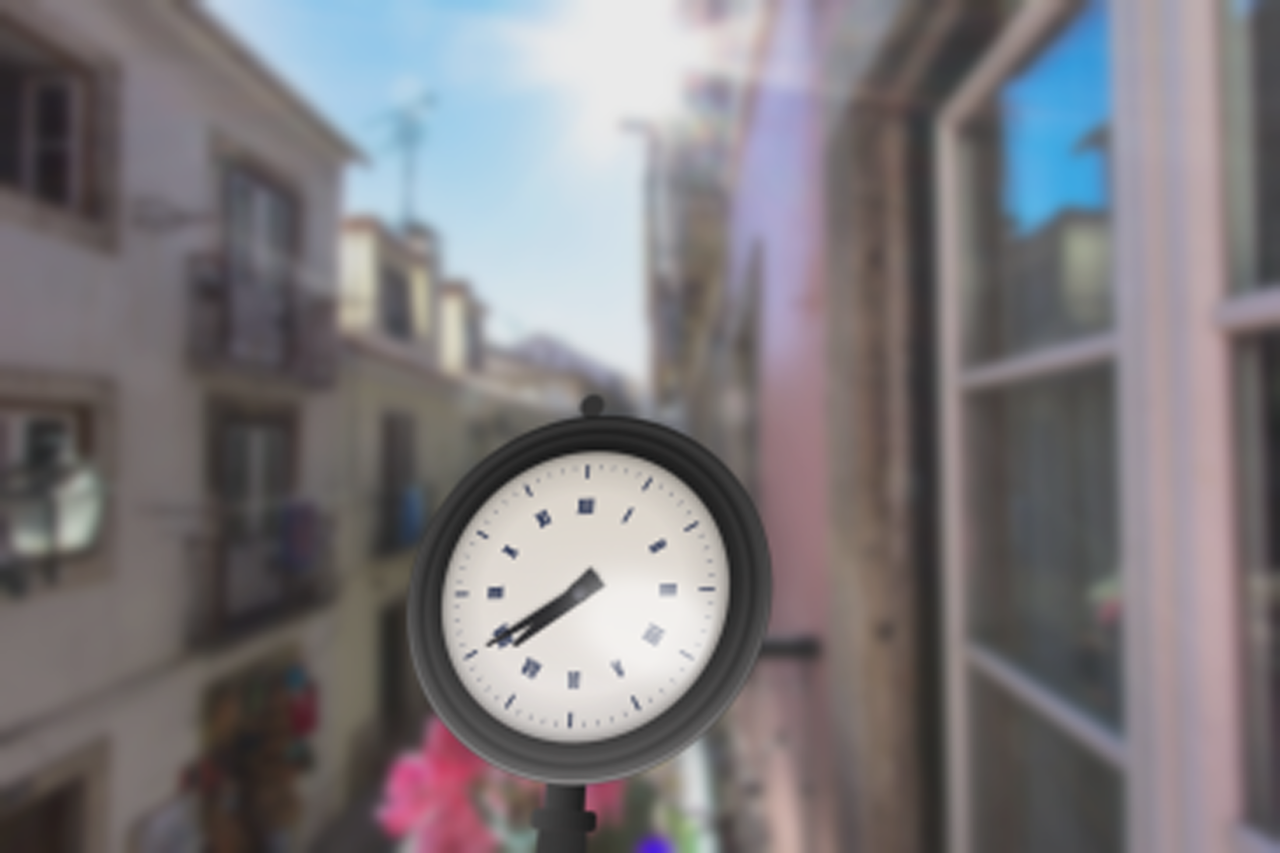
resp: 7,40
